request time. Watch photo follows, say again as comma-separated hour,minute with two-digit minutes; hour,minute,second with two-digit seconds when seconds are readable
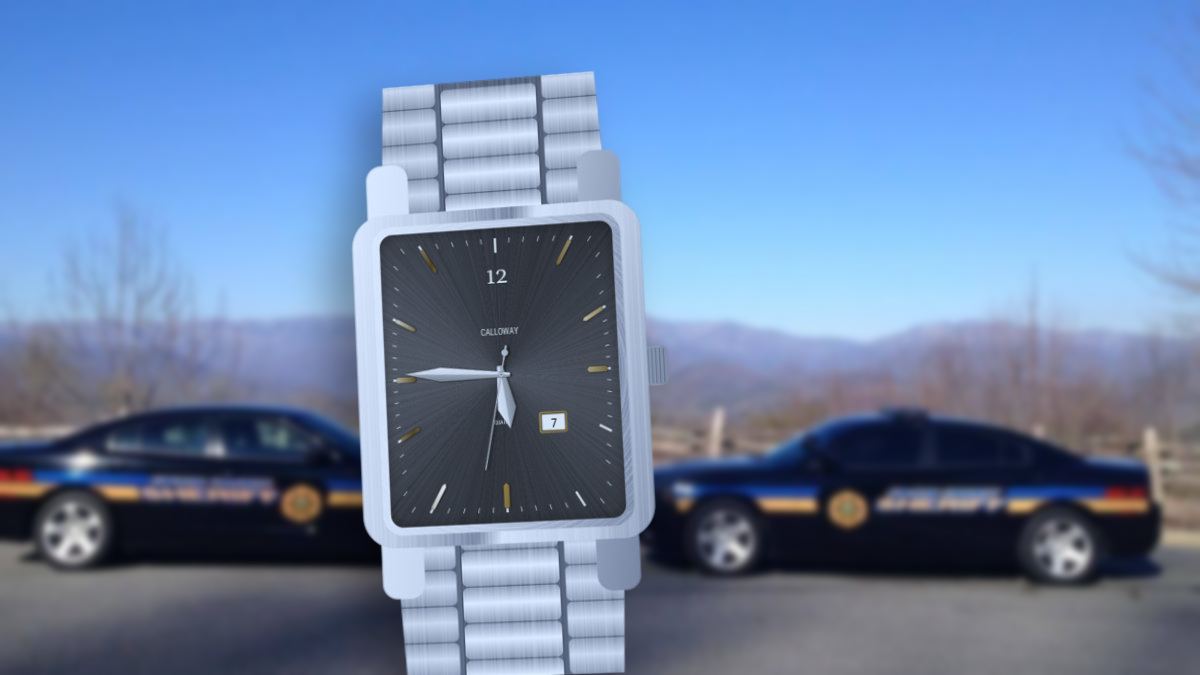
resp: 5,45,32
